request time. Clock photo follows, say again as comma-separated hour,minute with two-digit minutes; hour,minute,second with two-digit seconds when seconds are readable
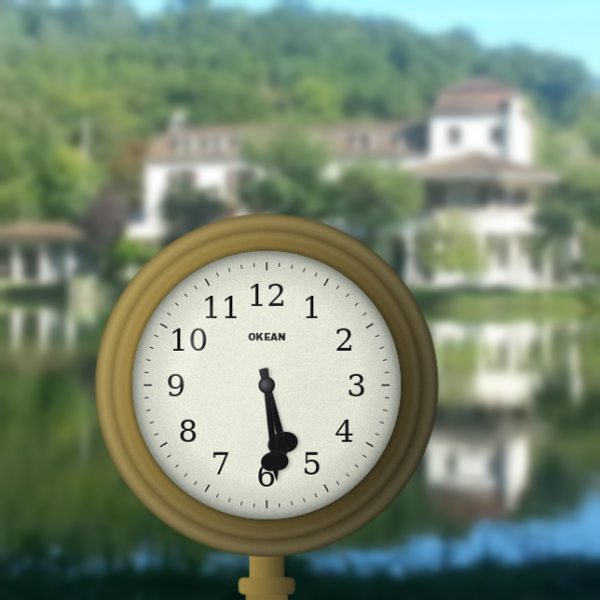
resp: 5,29
